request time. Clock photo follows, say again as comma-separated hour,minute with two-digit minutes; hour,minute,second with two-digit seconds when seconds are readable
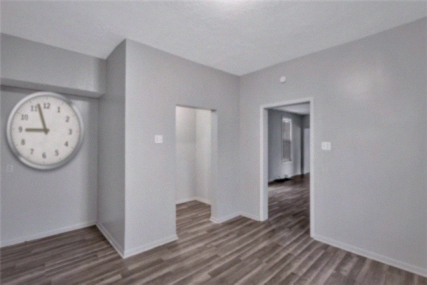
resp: 8,57
